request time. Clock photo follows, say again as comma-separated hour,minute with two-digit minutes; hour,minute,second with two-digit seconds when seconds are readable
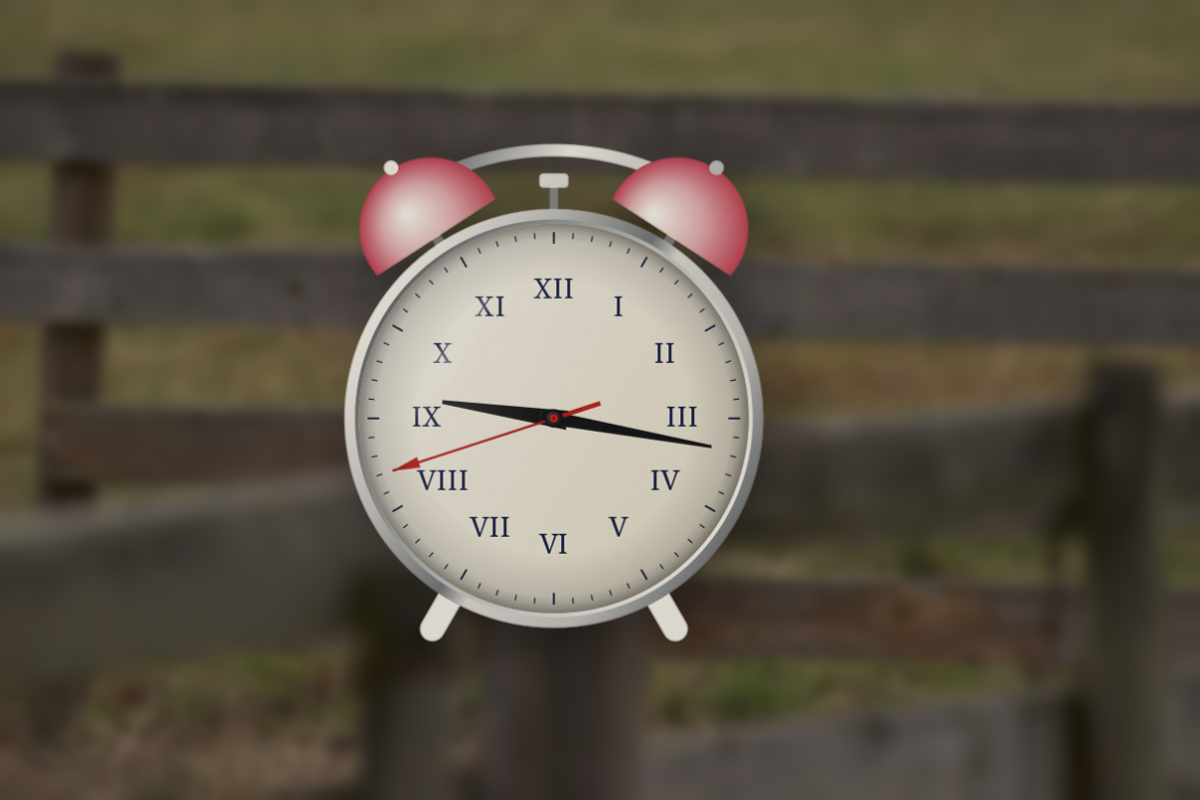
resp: 9,16,42
